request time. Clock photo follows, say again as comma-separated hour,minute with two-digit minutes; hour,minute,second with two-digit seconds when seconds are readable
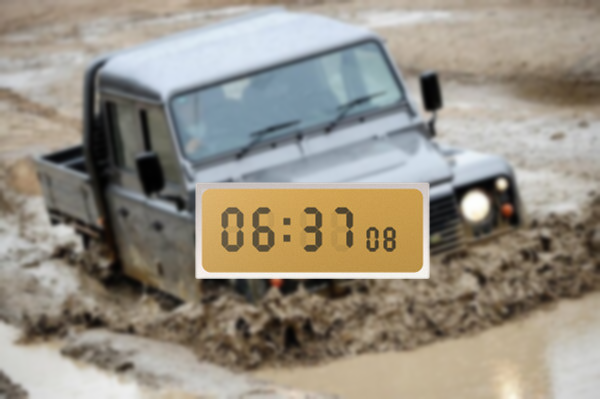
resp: 6,37,08
